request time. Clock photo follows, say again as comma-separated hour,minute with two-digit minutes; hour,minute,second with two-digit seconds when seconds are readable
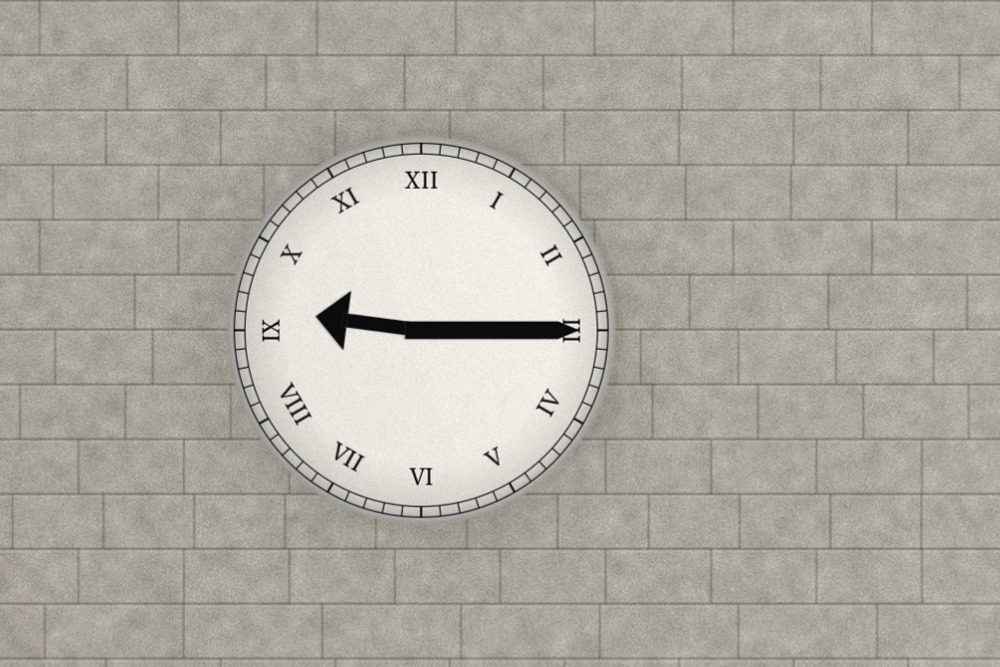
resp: 9,15
